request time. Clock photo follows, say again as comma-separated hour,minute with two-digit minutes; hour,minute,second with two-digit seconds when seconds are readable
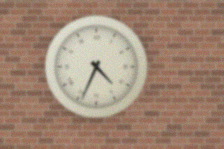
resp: 4,34
